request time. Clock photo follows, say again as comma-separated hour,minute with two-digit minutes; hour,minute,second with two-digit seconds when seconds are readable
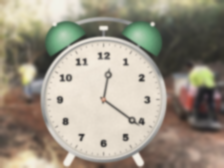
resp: 12,21
